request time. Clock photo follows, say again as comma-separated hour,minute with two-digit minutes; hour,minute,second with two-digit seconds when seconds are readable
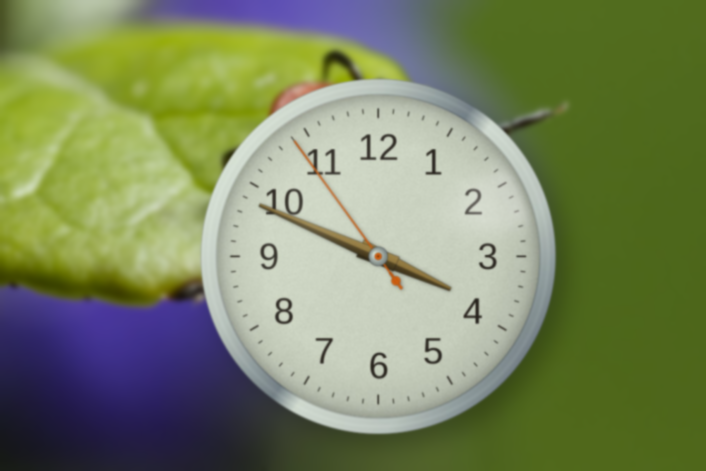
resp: 3,48,54
